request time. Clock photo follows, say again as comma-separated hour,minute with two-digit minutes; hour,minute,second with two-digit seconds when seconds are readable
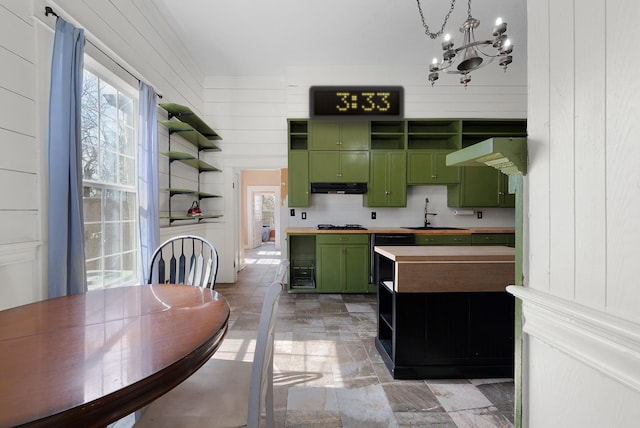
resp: 3,33
